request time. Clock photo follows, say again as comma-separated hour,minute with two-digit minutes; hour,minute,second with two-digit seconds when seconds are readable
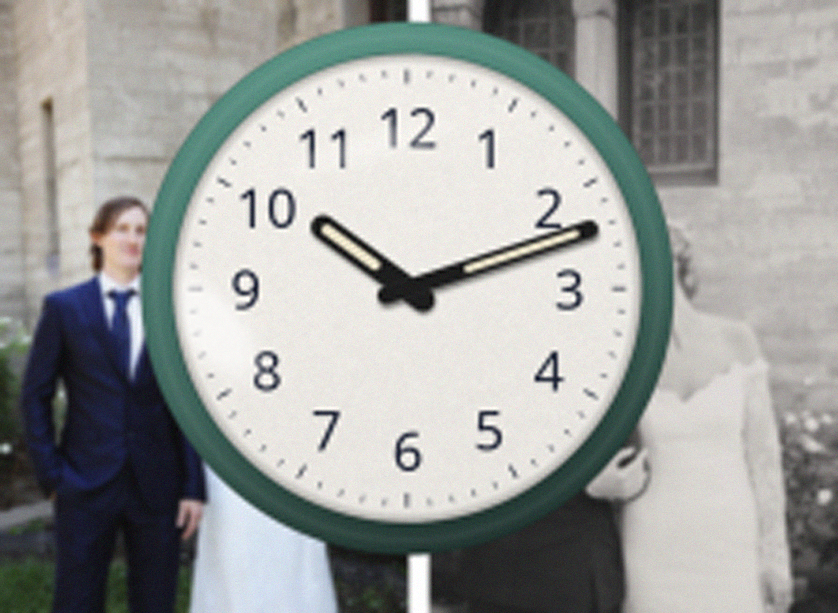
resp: 10,12
